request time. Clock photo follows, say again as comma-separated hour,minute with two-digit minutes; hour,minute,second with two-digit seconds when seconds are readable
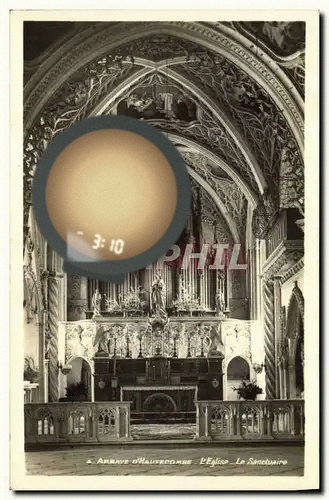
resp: 3,10
